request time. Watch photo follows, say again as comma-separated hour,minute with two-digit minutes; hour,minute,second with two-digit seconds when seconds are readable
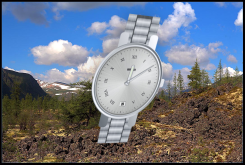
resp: 12,09
